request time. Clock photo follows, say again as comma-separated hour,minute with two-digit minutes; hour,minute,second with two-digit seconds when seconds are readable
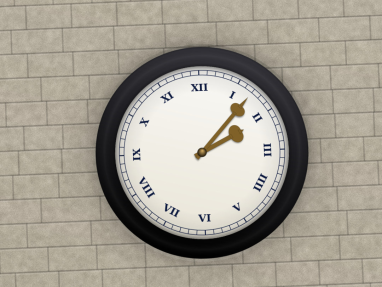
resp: 2,07
